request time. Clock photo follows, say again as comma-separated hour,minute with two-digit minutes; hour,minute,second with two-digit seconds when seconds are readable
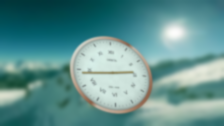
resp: 2,44
